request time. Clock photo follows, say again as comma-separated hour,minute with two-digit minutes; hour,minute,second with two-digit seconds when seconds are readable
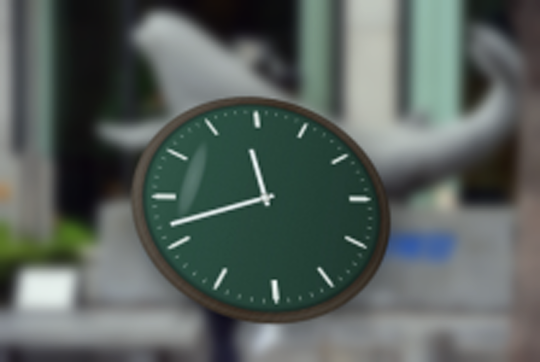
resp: 11,42
